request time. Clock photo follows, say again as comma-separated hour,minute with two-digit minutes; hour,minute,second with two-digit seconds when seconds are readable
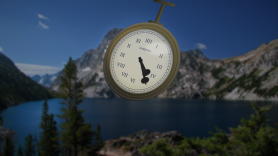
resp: 4,24
